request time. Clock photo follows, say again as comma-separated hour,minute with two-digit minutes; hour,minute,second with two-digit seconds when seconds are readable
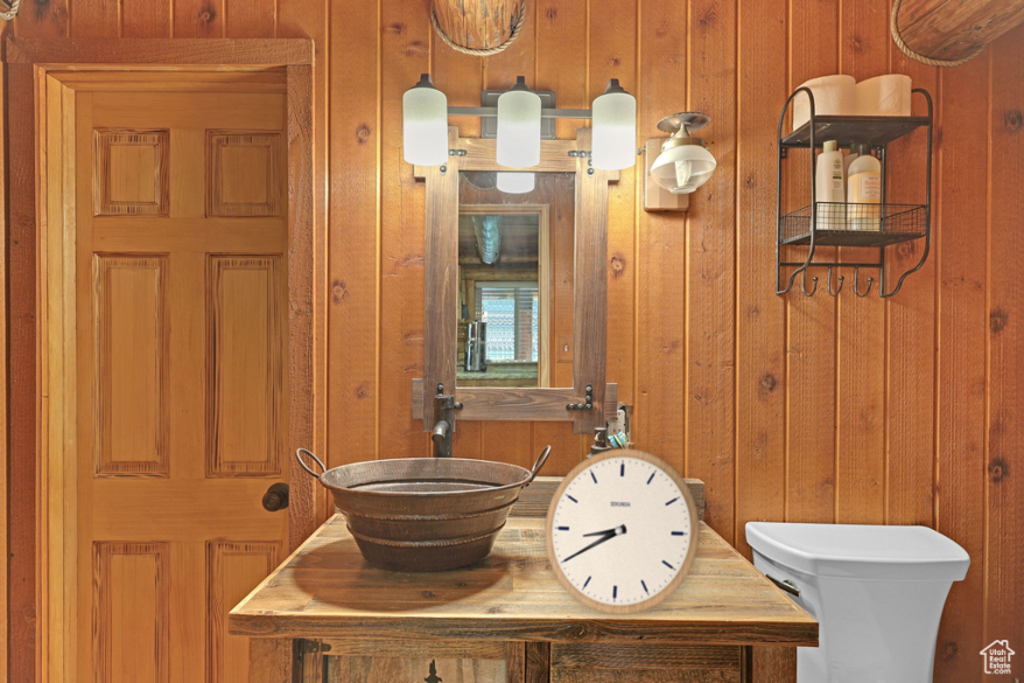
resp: 8,40
